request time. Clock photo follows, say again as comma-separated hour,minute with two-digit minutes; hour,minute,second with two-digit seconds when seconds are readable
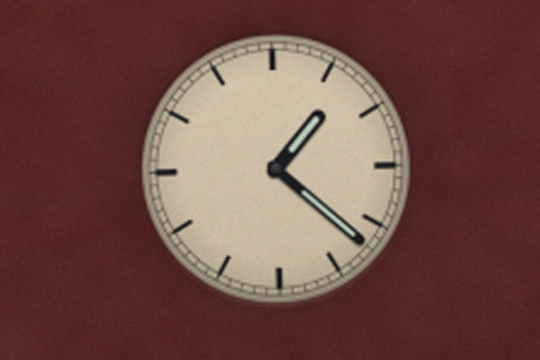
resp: 1,22
